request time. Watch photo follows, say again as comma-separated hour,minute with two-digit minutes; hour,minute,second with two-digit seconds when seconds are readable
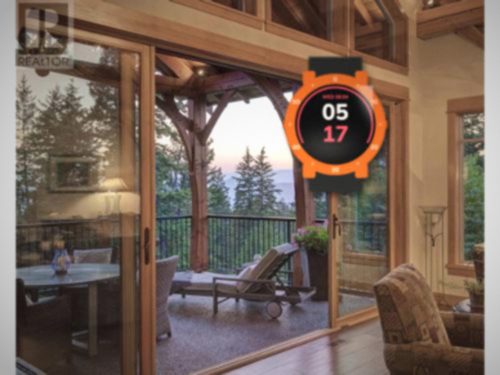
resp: 5,17
